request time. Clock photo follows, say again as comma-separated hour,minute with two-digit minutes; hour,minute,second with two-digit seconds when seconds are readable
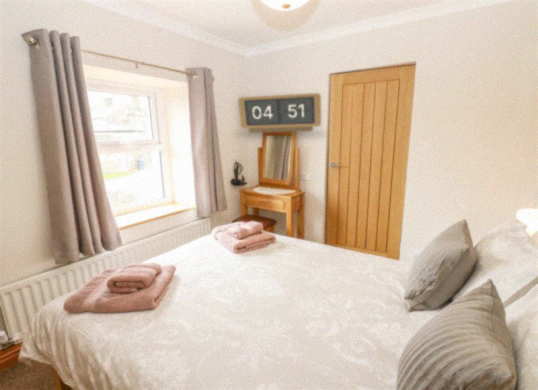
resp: 4,51
